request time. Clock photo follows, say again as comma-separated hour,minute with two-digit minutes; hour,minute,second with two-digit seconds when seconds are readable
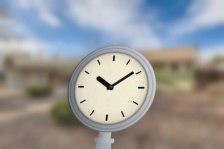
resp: 10,09
